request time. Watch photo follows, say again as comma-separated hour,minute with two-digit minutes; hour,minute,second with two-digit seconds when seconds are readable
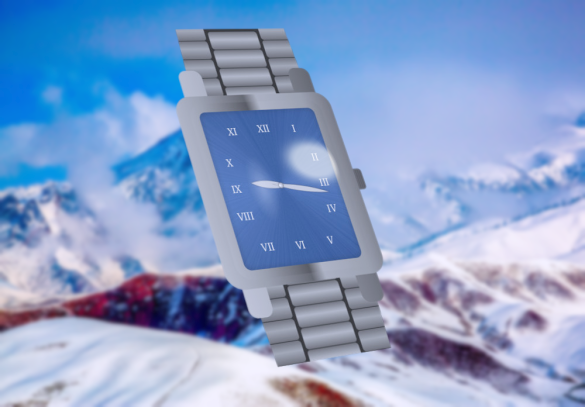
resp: 9,17
